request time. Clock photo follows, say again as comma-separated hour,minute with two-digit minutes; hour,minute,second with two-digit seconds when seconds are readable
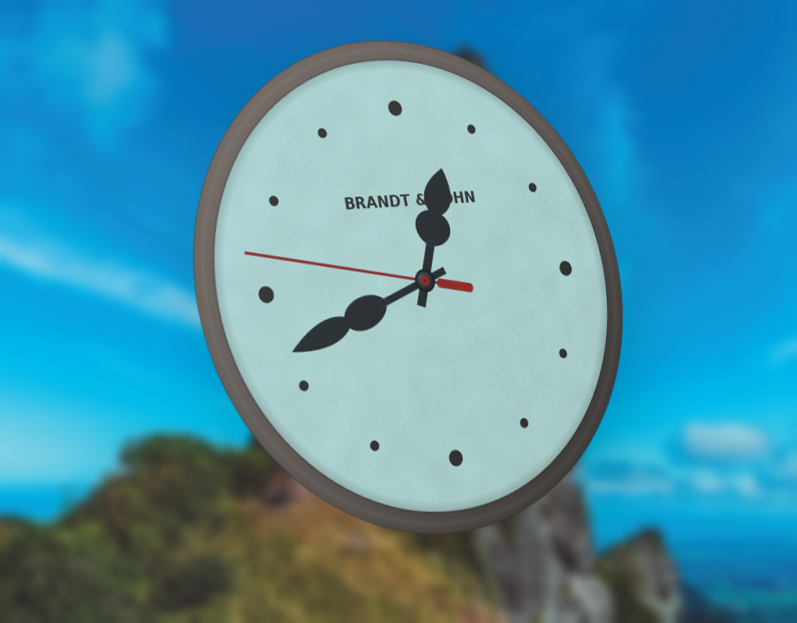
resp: 12,41,47
